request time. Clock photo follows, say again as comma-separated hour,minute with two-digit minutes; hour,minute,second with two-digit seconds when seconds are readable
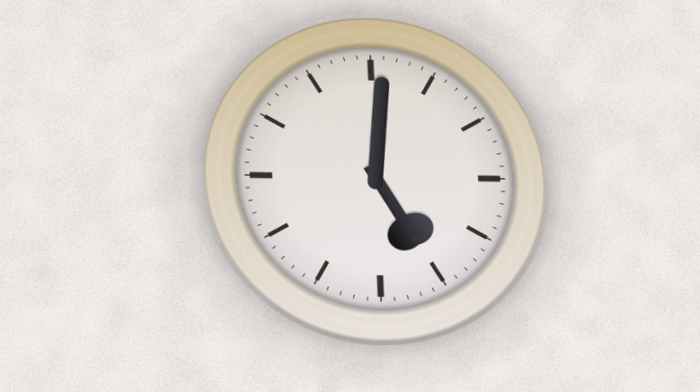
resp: 5,01
